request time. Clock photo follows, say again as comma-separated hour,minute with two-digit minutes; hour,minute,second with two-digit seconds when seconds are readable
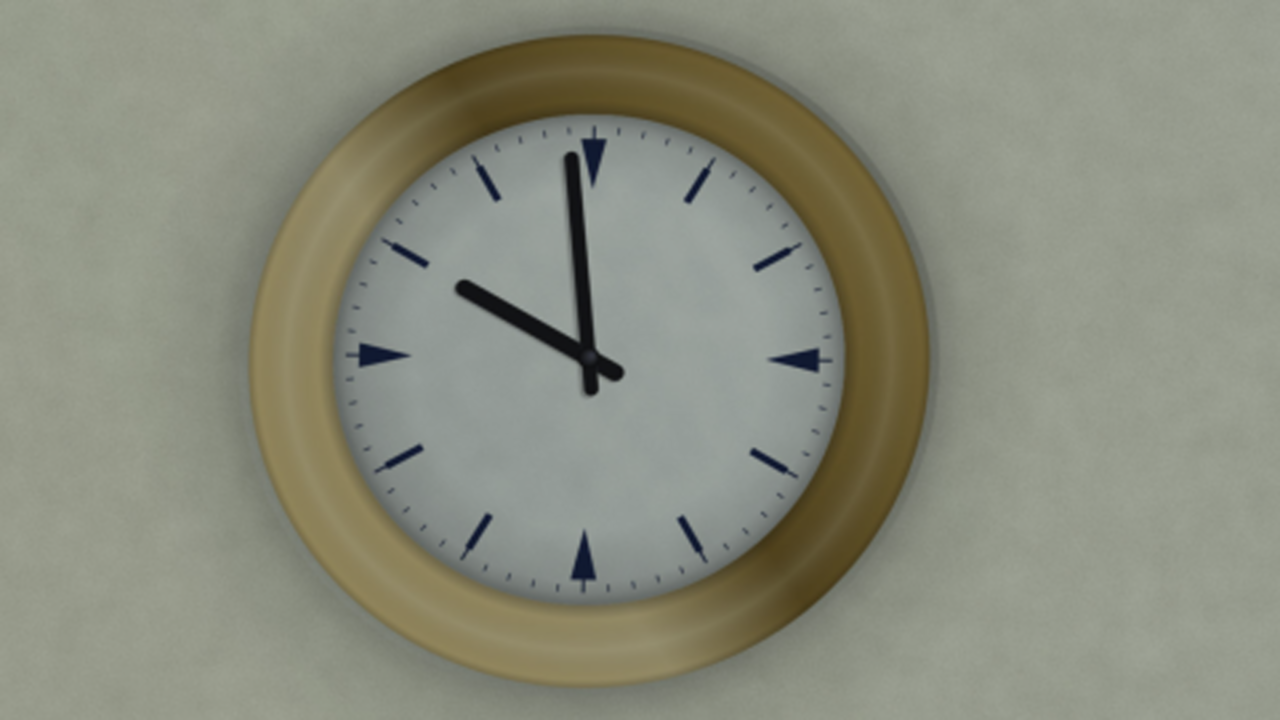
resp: 9,59
